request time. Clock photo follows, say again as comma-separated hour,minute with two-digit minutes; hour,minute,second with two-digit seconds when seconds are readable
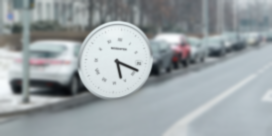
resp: 5,18
